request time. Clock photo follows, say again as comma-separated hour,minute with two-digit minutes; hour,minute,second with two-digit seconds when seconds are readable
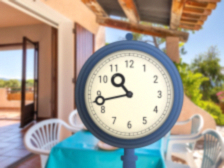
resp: 10,43
